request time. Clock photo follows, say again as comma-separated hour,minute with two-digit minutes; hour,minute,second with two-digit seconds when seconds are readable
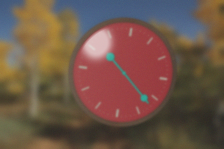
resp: 10,22
